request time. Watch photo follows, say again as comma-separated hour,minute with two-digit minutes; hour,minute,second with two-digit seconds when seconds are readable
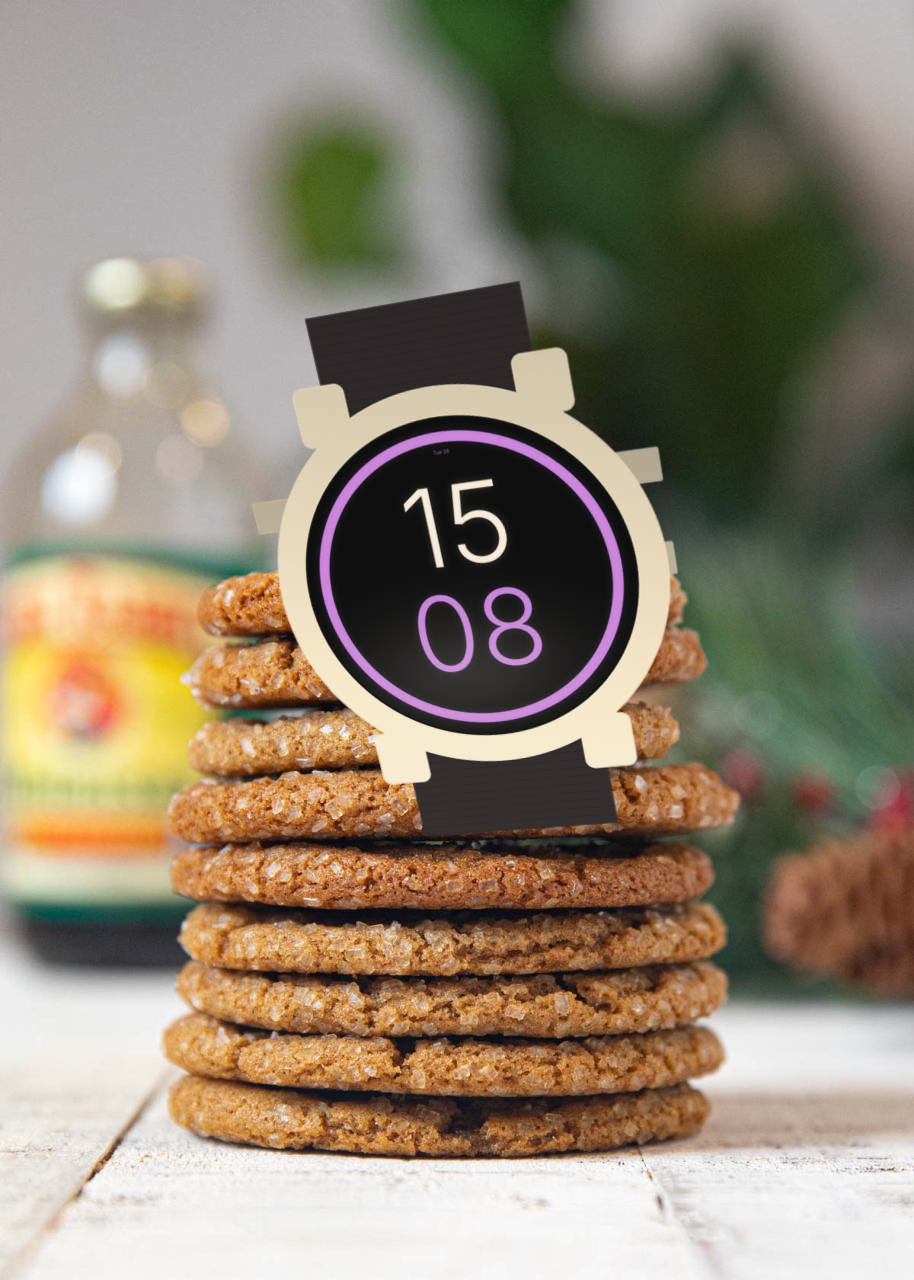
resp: 15,08
